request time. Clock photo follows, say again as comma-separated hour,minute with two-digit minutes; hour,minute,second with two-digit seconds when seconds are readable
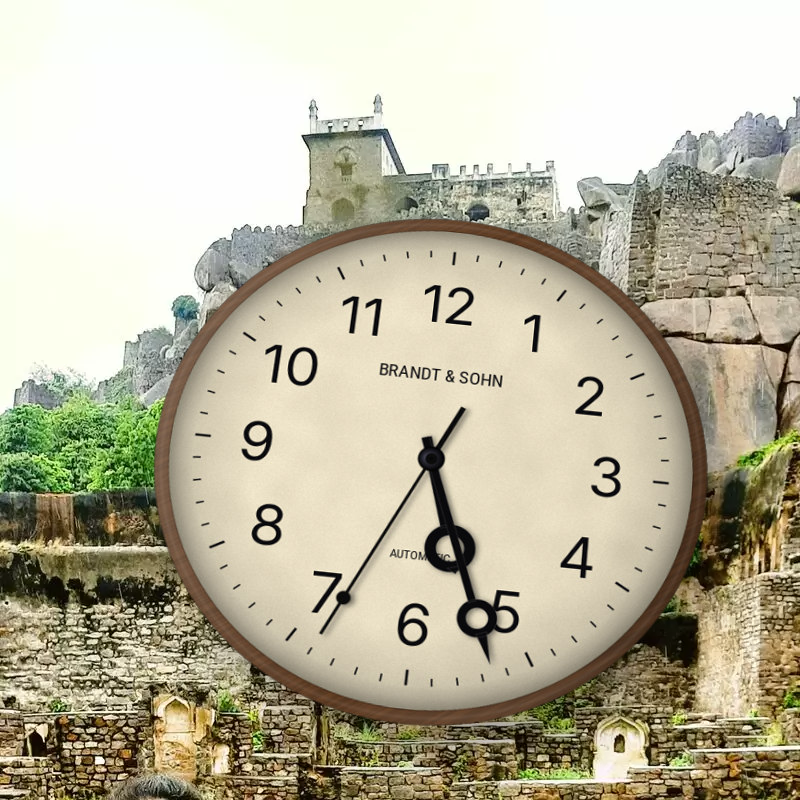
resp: 5,26,34
